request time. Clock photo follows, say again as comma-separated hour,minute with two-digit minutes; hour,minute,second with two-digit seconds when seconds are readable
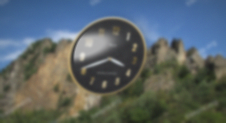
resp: 3,41
